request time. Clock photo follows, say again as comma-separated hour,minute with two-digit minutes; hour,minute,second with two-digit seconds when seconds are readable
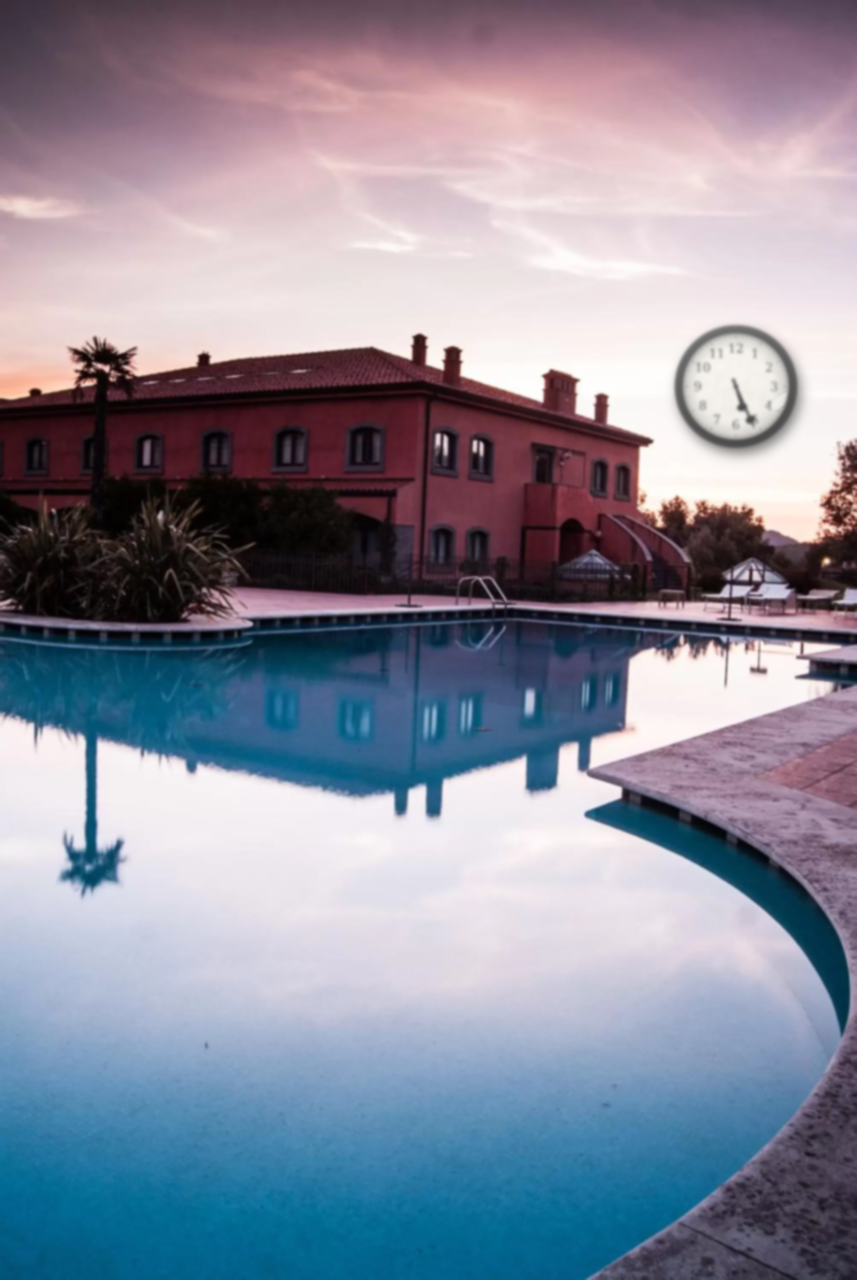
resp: 5,26
